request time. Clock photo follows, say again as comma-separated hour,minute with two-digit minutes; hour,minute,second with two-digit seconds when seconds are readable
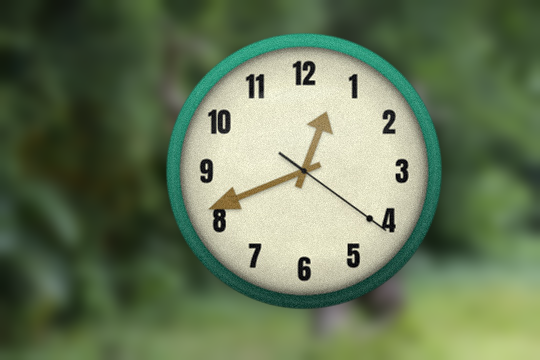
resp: 12,41,21
